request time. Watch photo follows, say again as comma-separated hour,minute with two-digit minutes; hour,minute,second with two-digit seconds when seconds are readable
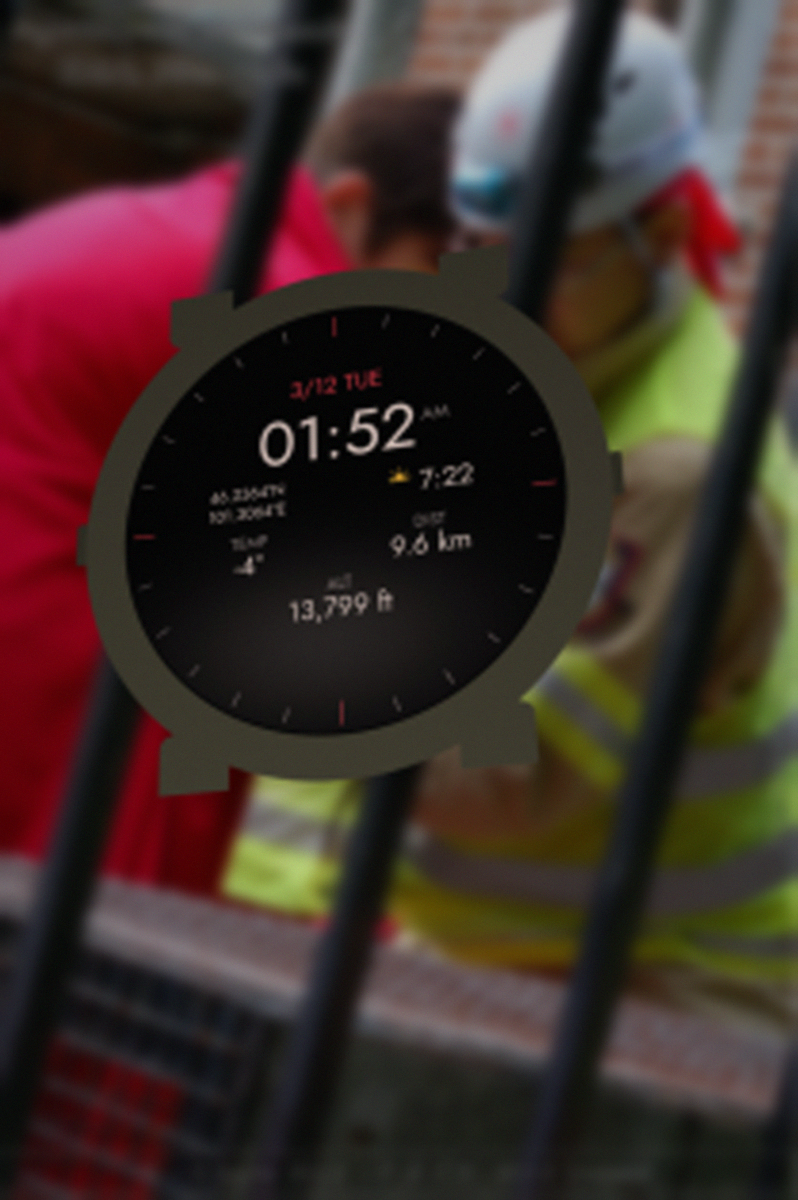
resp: 1,52
